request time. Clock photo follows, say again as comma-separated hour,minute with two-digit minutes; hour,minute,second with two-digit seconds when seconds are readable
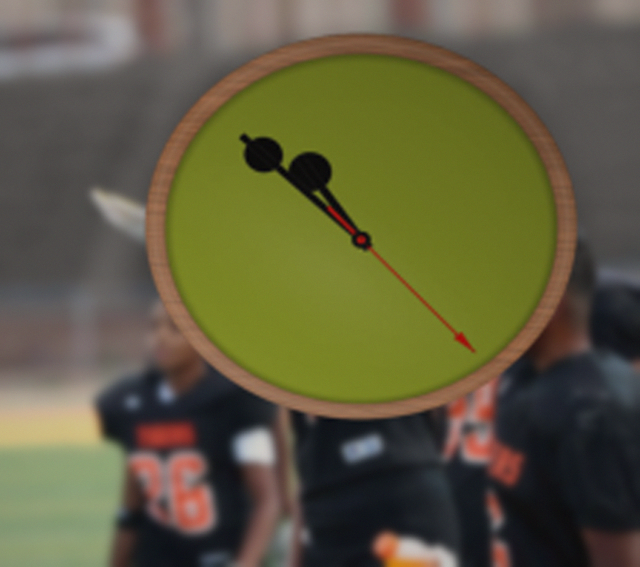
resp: 10,52,23
